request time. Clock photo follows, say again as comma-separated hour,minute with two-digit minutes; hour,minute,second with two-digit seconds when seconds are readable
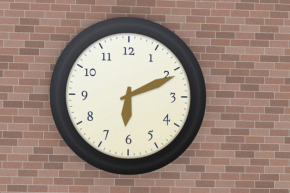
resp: 6,11
